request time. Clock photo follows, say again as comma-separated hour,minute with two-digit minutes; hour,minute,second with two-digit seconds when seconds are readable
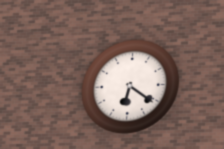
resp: 6,21
